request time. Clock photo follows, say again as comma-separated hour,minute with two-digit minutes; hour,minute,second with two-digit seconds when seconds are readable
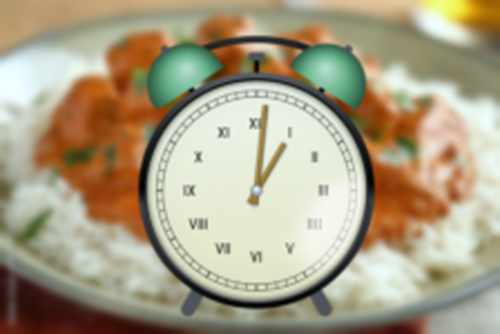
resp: 1,01
